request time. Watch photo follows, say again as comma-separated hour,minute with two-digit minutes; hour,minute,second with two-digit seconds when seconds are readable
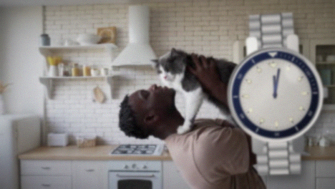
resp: 12,02
